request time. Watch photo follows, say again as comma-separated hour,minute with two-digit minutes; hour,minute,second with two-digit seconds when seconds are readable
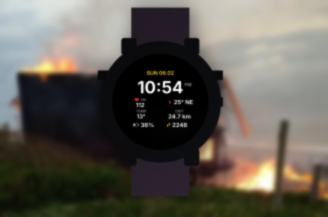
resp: 10,54
